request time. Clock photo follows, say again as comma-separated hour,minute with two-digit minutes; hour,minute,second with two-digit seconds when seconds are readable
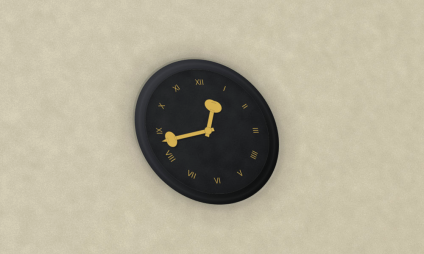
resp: 12,43
